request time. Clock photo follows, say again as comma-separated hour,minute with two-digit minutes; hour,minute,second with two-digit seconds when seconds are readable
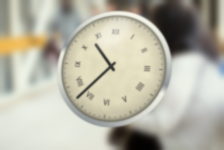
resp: 10,37
